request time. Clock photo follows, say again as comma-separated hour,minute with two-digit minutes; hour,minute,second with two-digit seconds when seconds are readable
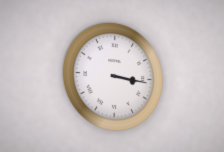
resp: 3,16
